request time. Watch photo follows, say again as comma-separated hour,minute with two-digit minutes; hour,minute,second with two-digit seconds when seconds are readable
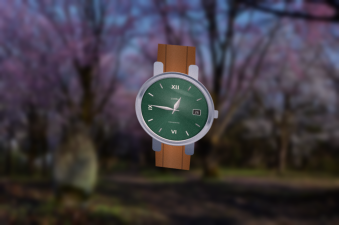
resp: 12,46
